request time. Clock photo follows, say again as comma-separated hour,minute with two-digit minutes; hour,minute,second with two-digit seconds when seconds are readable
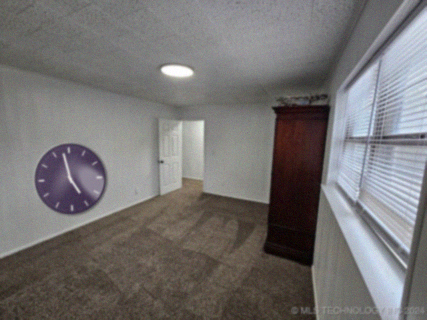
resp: 4,58
